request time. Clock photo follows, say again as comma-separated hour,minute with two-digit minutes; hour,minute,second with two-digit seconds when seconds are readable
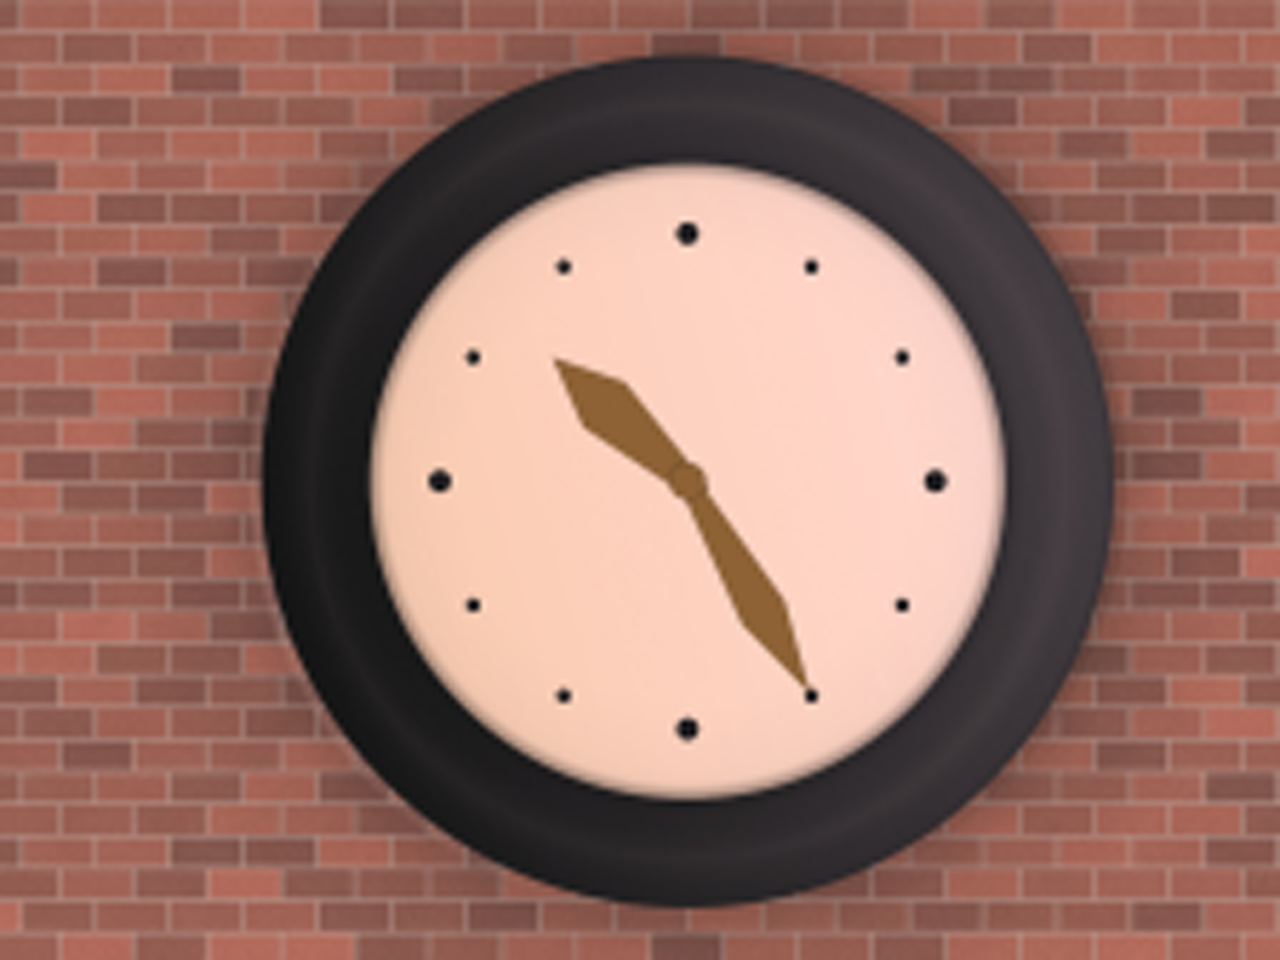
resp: 10,25
